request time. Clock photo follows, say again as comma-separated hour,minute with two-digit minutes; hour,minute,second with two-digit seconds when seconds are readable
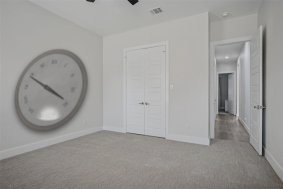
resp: 3,49
